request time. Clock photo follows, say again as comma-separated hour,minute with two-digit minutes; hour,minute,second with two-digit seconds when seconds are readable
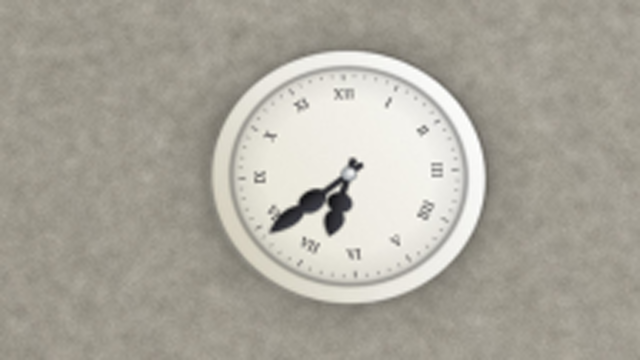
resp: 6,39
